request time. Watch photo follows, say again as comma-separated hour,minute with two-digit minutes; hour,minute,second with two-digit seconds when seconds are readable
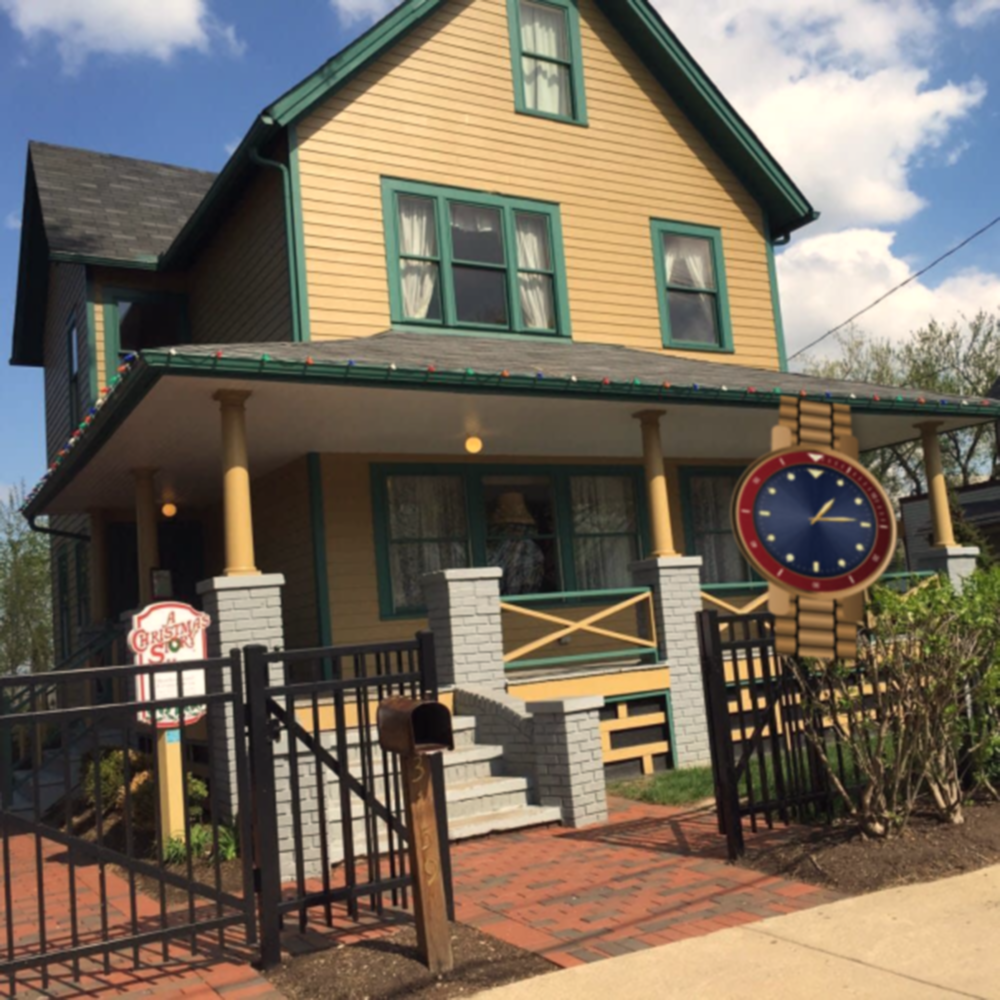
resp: 1,14
